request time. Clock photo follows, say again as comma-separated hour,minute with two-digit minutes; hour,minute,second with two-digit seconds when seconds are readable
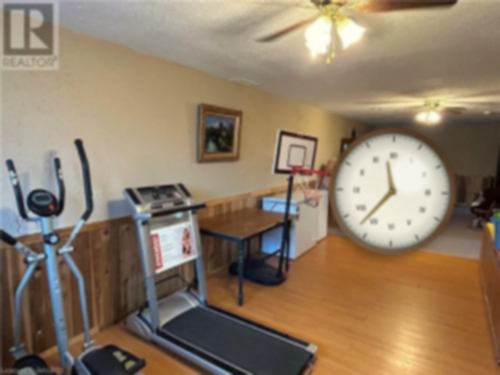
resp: 11,37
